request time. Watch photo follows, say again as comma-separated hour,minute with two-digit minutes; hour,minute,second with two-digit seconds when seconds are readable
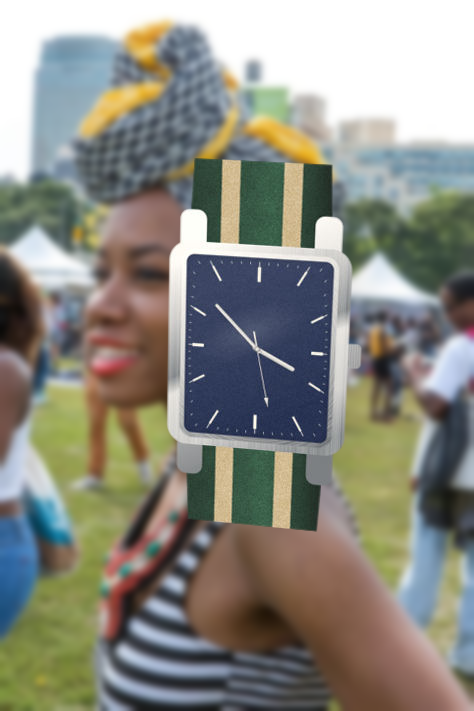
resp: 3,52,28
